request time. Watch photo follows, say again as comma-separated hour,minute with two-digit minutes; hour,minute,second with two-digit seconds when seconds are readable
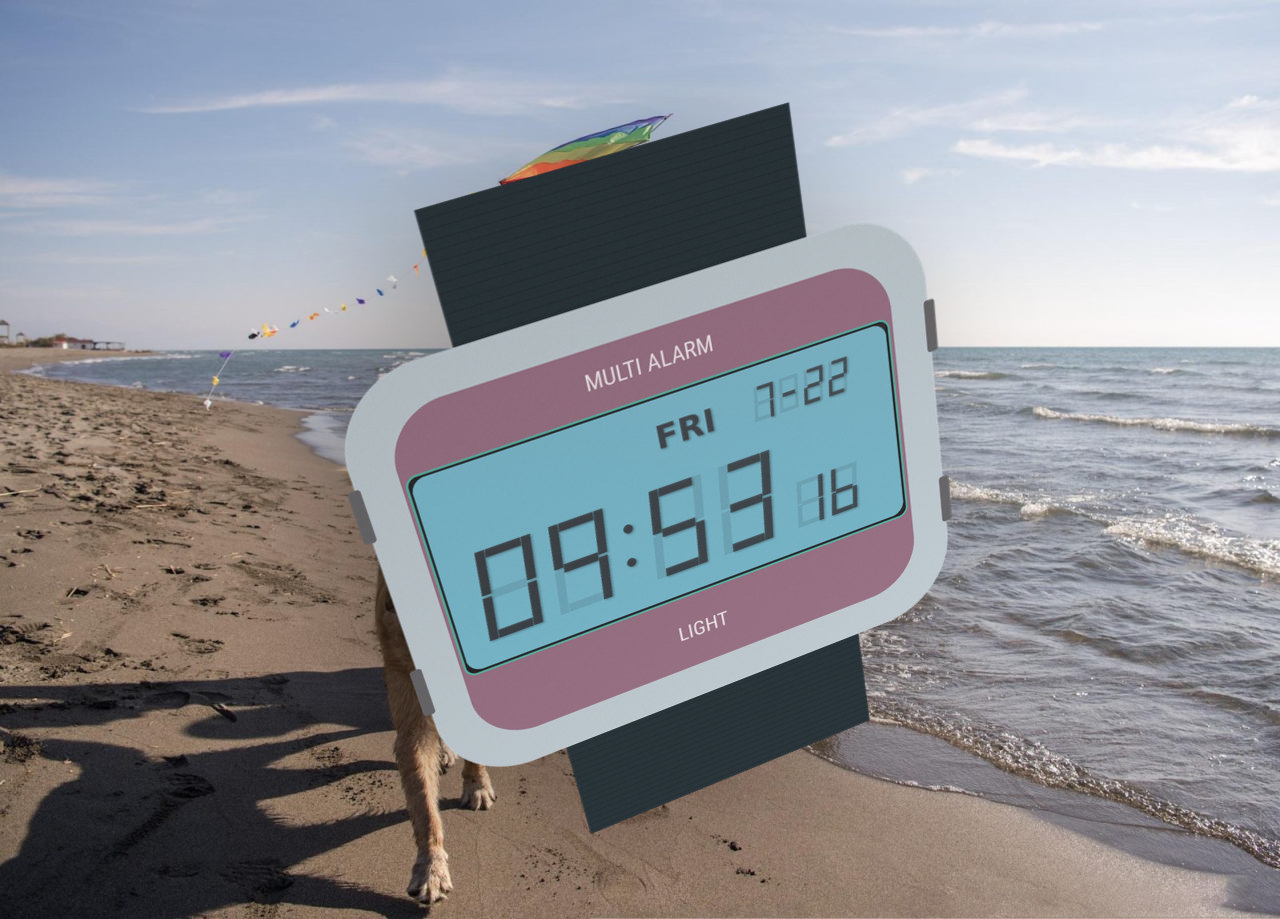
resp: 9,53,16
